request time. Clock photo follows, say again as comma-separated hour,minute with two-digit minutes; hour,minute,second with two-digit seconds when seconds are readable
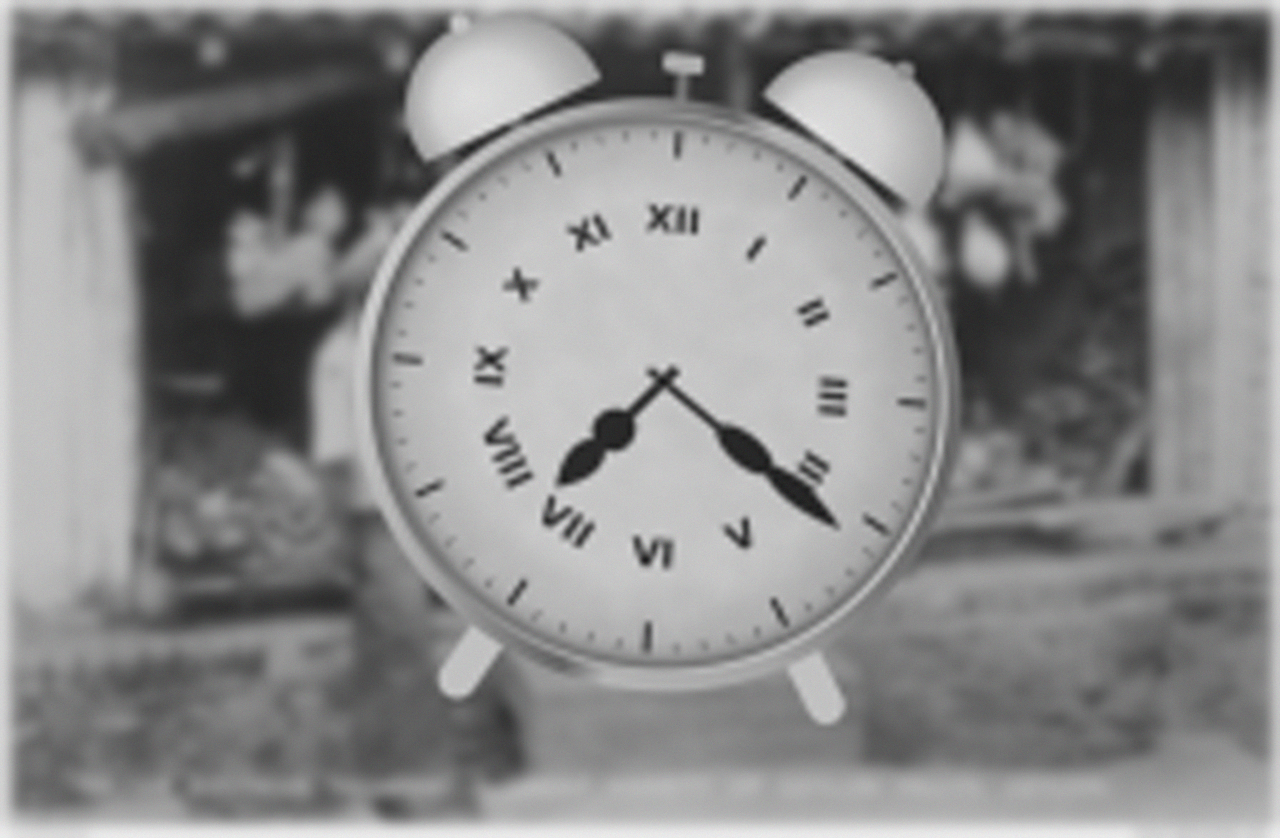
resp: 7,21
